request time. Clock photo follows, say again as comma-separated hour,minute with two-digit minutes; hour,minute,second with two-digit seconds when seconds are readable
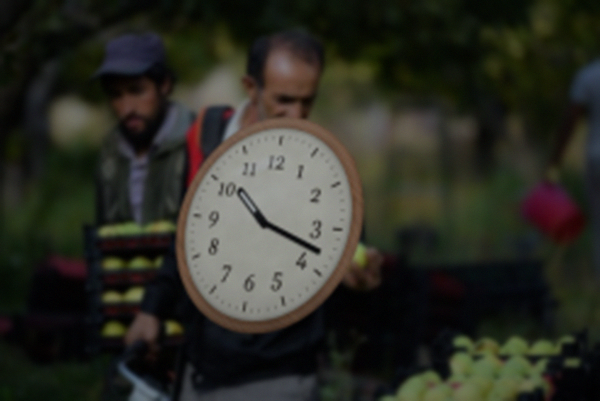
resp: 10,18
